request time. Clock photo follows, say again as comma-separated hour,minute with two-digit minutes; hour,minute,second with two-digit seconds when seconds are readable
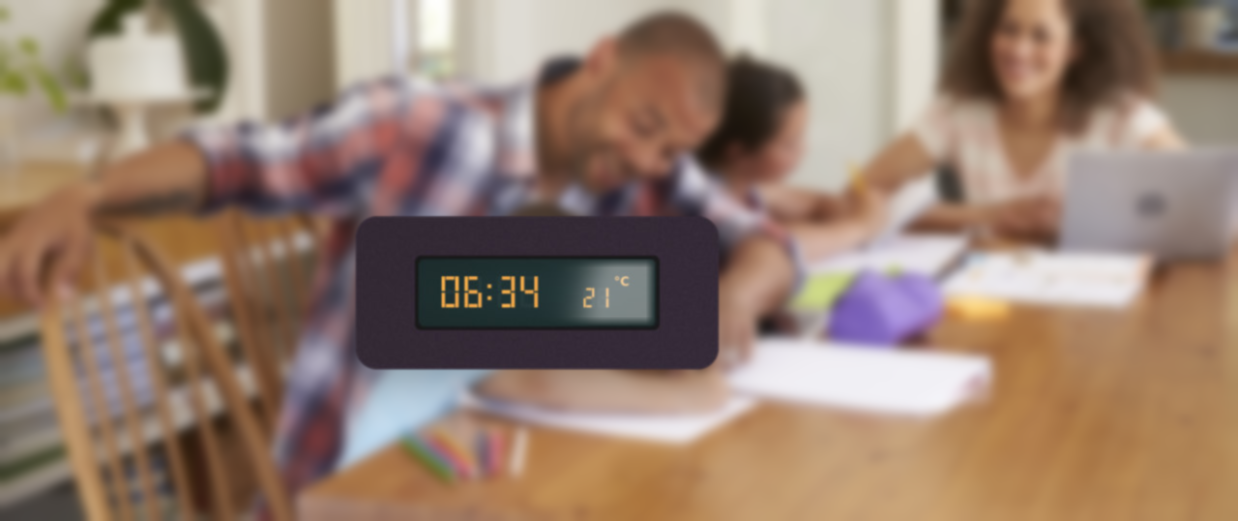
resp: 6,34
